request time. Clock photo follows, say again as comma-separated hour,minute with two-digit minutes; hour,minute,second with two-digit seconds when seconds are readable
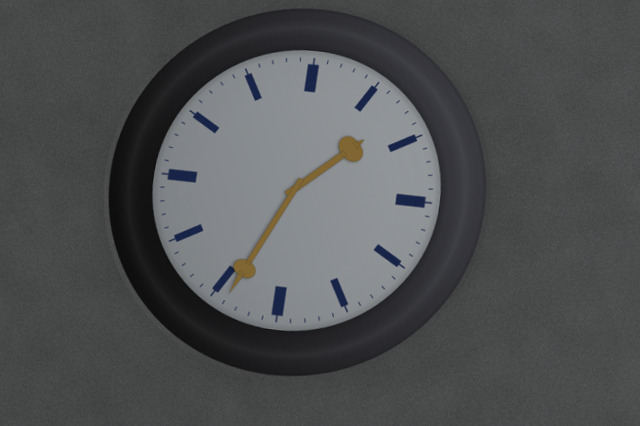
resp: 1,34
